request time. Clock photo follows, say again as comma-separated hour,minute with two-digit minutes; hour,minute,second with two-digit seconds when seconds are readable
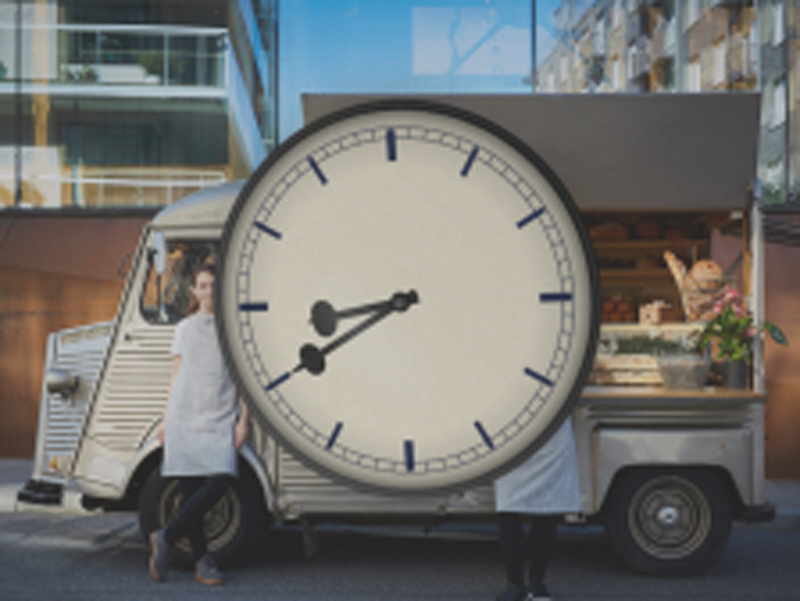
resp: 8,40
